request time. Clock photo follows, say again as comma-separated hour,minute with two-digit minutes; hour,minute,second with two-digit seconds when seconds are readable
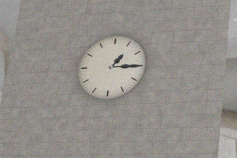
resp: 1,15
